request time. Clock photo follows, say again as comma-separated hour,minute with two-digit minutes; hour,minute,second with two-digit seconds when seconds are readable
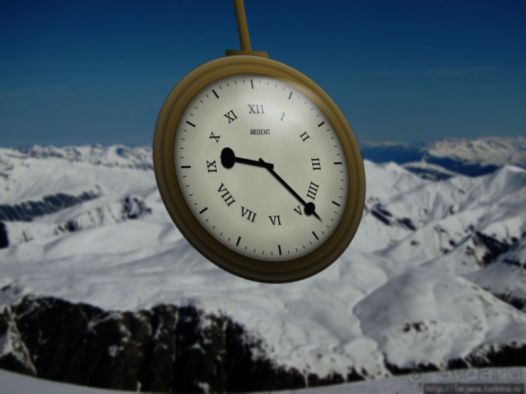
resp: 9,23
